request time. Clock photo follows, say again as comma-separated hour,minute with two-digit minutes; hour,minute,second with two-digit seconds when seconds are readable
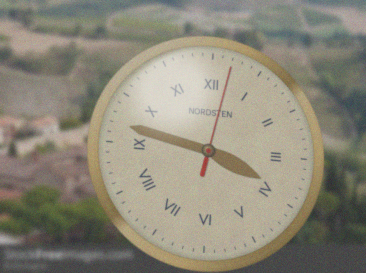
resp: 3,47,02
